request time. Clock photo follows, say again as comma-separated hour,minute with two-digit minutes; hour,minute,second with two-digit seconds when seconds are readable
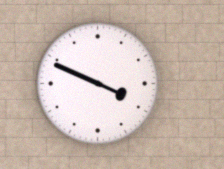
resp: 3,49
